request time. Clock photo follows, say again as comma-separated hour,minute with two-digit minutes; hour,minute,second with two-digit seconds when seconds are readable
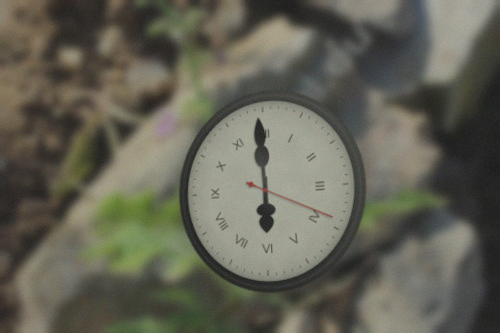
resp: 5,59,19
